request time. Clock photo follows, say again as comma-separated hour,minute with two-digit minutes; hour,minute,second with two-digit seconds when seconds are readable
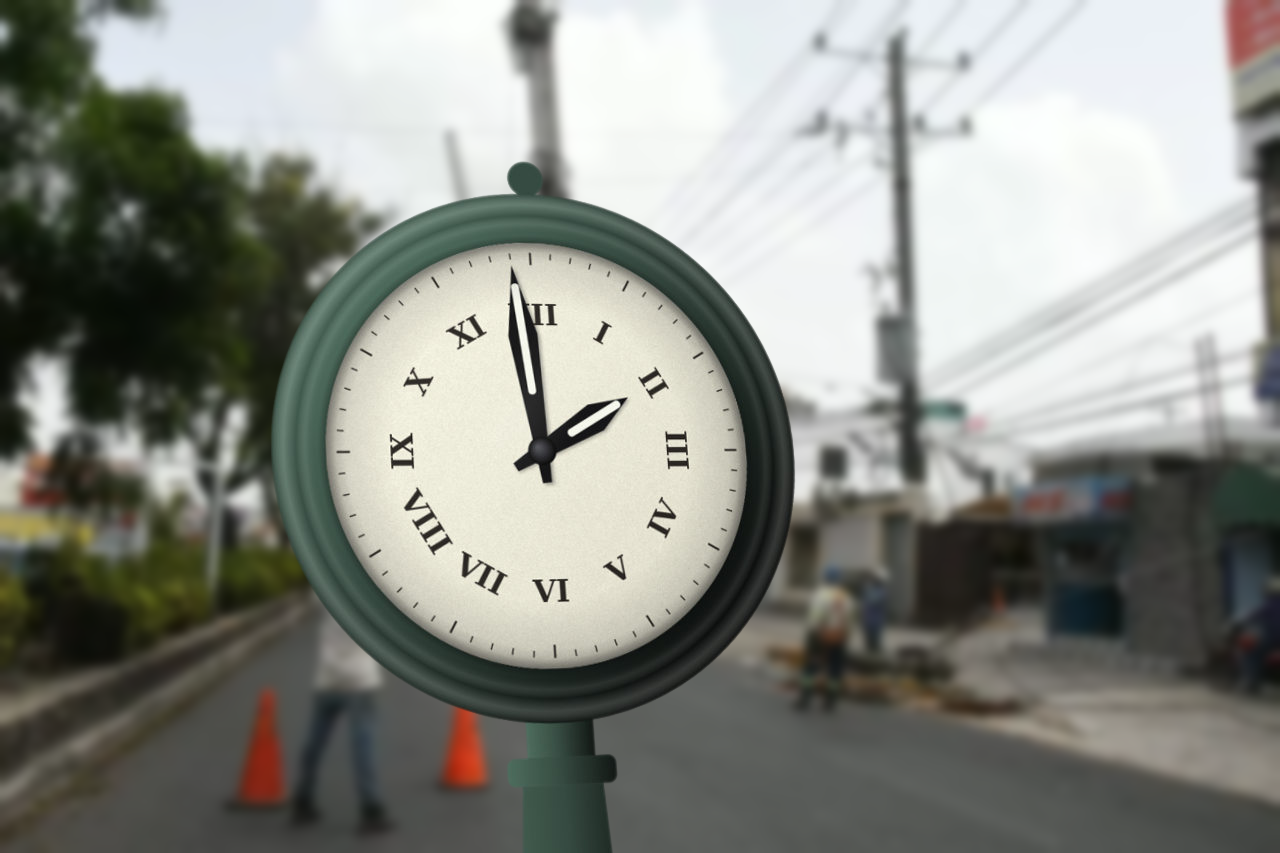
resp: 1,59
